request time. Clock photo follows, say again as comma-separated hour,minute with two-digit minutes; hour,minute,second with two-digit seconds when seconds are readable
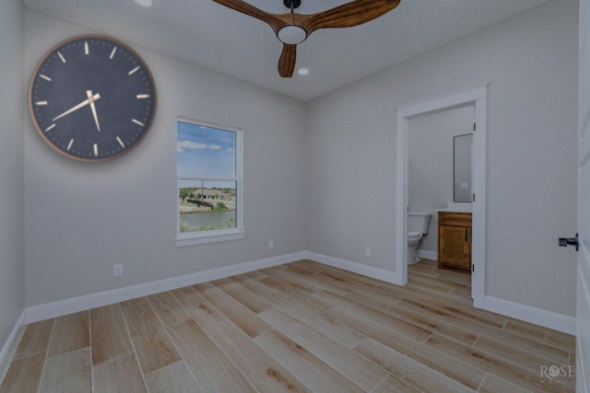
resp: 5,41
